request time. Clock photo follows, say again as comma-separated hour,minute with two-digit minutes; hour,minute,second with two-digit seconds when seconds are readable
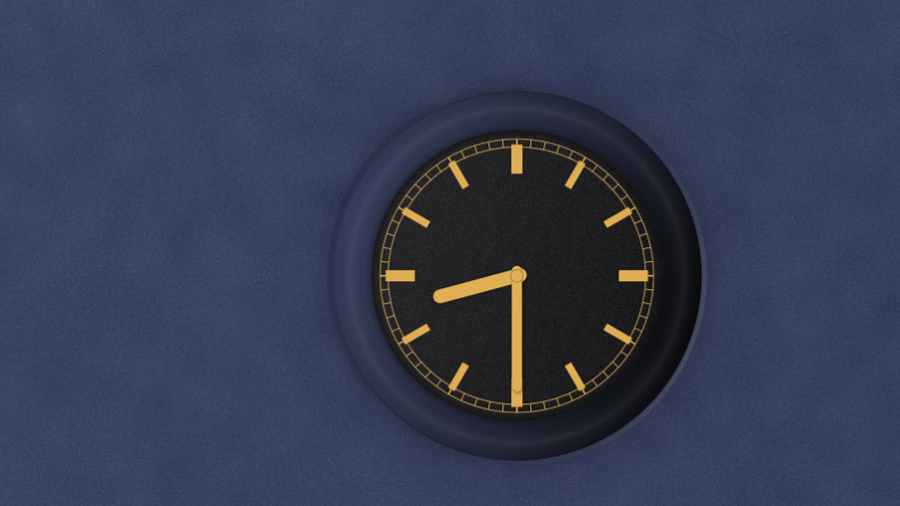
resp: 8,30
